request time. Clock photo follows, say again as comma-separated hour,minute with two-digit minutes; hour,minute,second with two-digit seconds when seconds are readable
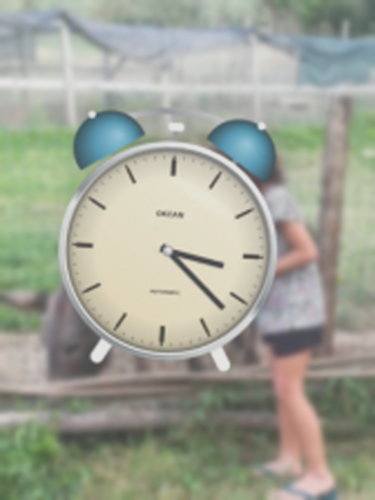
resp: 3,22
